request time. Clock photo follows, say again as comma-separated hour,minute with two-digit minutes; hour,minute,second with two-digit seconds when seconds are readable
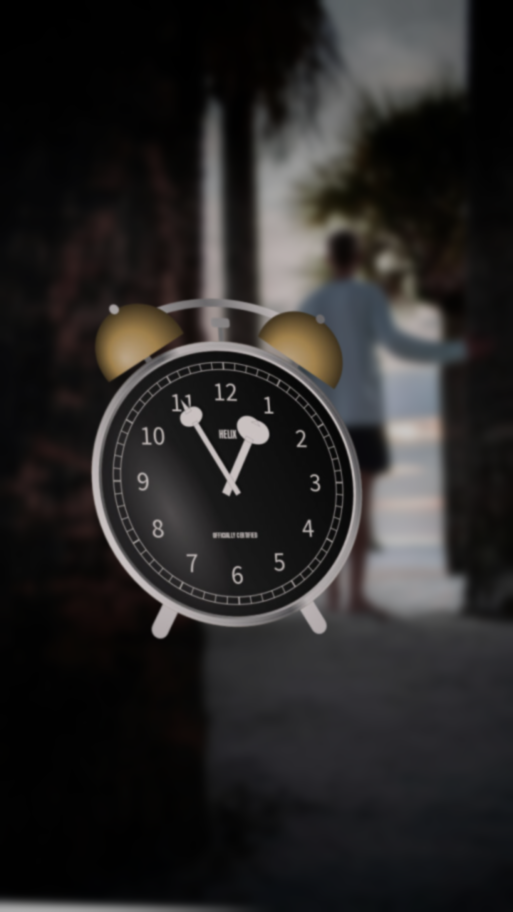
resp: 12,55
